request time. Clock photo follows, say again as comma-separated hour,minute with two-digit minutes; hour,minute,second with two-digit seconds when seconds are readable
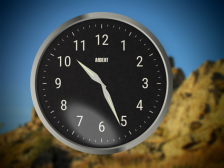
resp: 10,26
